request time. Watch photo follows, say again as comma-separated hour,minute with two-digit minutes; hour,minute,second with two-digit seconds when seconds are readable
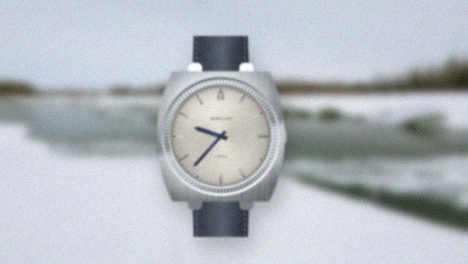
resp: 9,37
